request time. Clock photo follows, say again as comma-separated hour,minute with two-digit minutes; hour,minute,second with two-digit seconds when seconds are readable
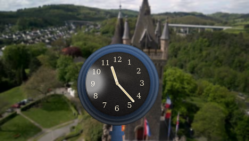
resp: 11,23
